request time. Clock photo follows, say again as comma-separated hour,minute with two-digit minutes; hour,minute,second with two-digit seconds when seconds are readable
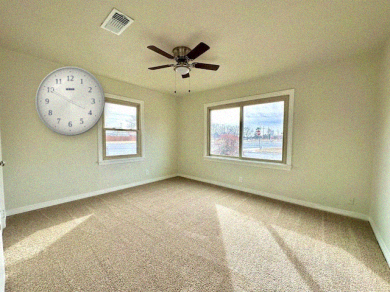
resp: 3,50
